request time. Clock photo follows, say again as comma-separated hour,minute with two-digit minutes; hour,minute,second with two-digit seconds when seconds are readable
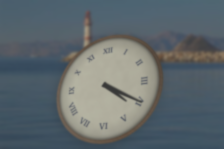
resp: 4,20
